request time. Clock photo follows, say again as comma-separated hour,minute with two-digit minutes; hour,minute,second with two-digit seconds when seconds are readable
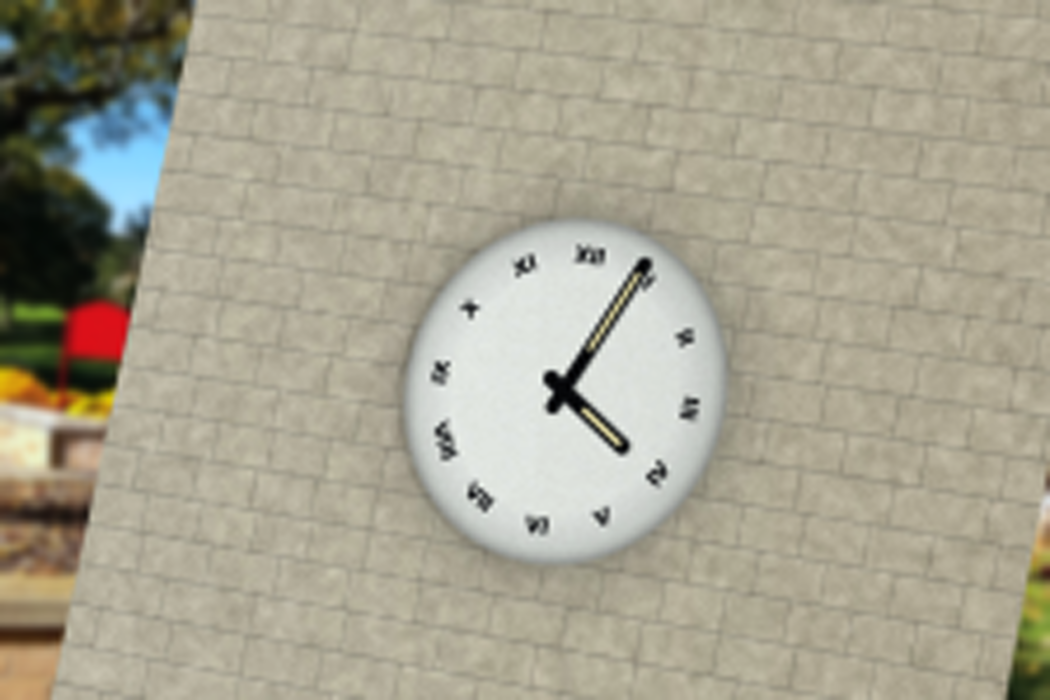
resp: 4,04
